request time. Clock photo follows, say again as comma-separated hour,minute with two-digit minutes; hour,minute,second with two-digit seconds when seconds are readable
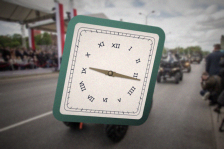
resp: 9,16
